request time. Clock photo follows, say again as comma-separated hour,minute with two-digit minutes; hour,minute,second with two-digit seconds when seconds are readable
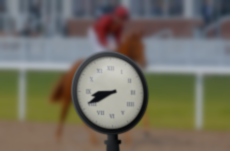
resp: 8,41
